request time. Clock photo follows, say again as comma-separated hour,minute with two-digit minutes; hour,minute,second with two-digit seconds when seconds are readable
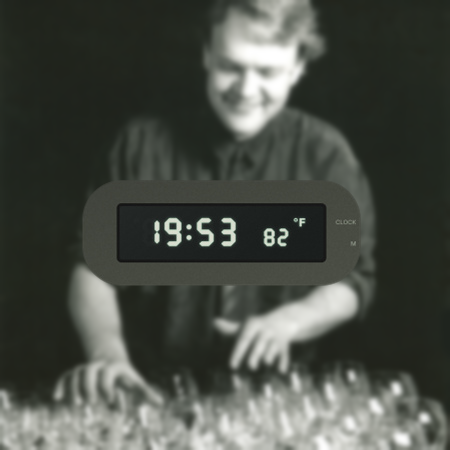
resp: 19,53
